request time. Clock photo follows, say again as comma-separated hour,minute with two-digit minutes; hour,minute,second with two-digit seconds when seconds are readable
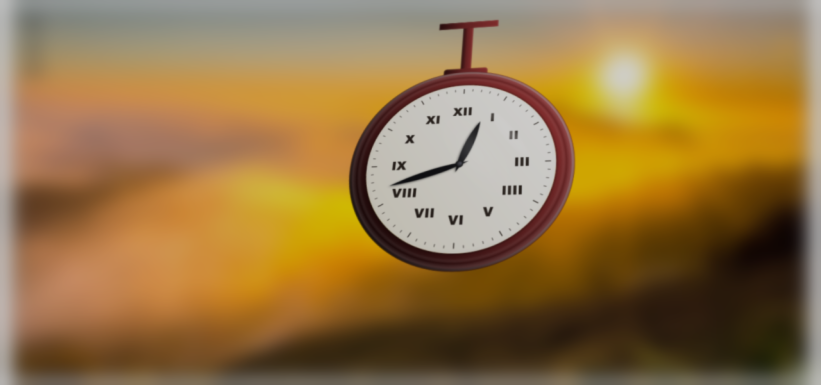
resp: 12,42
